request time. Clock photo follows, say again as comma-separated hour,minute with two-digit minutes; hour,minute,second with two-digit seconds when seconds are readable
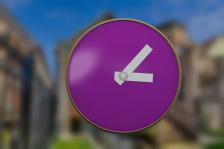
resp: 3,07
